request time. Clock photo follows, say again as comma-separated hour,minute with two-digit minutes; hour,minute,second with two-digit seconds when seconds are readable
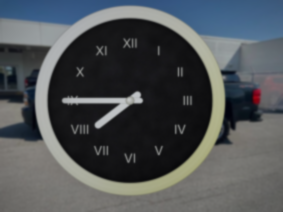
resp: 7,45
